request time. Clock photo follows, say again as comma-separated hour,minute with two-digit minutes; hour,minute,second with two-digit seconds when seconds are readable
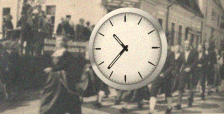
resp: 10,37
